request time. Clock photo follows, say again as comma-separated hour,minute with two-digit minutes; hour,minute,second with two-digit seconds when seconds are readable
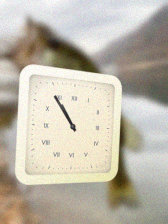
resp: 10,54
